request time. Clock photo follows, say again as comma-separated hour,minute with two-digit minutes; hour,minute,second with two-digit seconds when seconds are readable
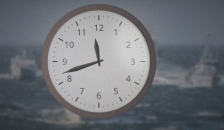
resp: 11,42
